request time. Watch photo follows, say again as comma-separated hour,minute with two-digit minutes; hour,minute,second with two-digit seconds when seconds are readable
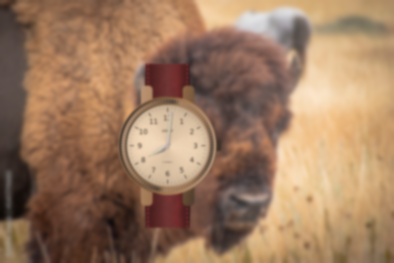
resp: 8,01
